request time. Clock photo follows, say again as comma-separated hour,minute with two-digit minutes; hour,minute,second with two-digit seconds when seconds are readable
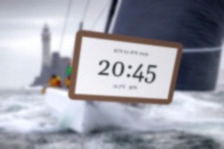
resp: 20,45
